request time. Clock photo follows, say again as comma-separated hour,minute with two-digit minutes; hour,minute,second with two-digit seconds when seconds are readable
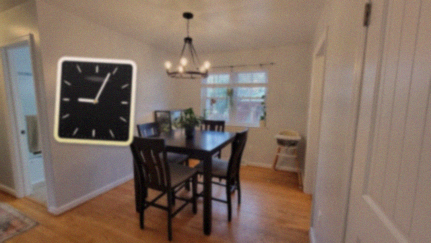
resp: 9,04
